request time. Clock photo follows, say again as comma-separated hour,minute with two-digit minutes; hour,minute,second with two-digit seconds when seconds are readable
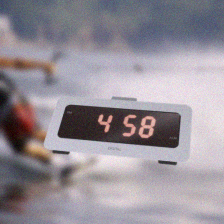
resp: 4,58
